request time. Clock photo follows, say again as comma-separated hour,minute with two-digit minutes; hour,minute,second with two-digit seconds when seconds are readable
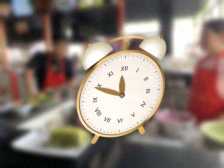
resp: 11,49
